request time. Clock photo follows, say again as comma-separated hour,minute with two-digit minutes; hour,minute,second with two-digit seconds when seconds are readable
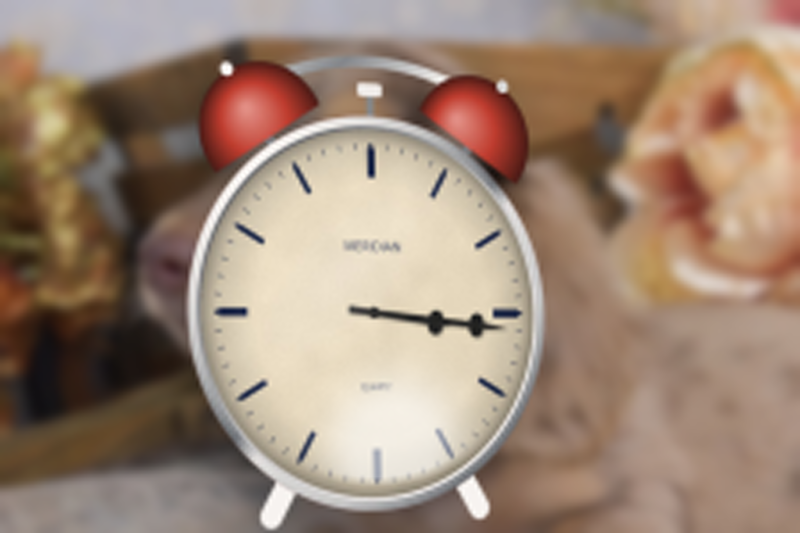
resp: 3,16
